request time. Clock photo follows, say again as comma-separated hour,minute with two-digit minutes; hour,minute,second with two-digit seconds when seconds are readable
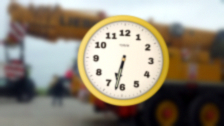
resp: 6,32
